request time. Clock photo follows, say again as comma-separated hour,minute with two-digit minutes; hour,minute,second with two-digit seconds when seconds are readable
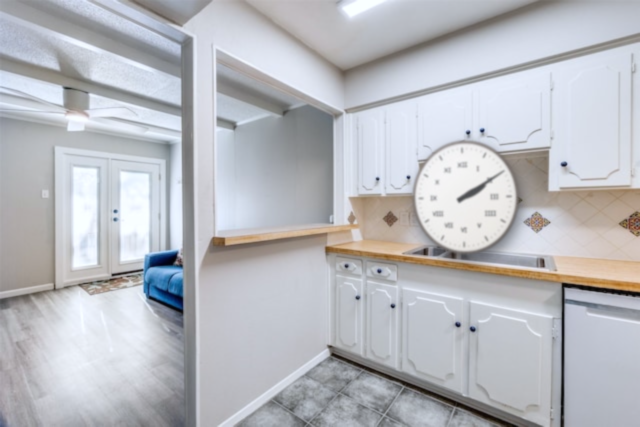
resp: 2,10
